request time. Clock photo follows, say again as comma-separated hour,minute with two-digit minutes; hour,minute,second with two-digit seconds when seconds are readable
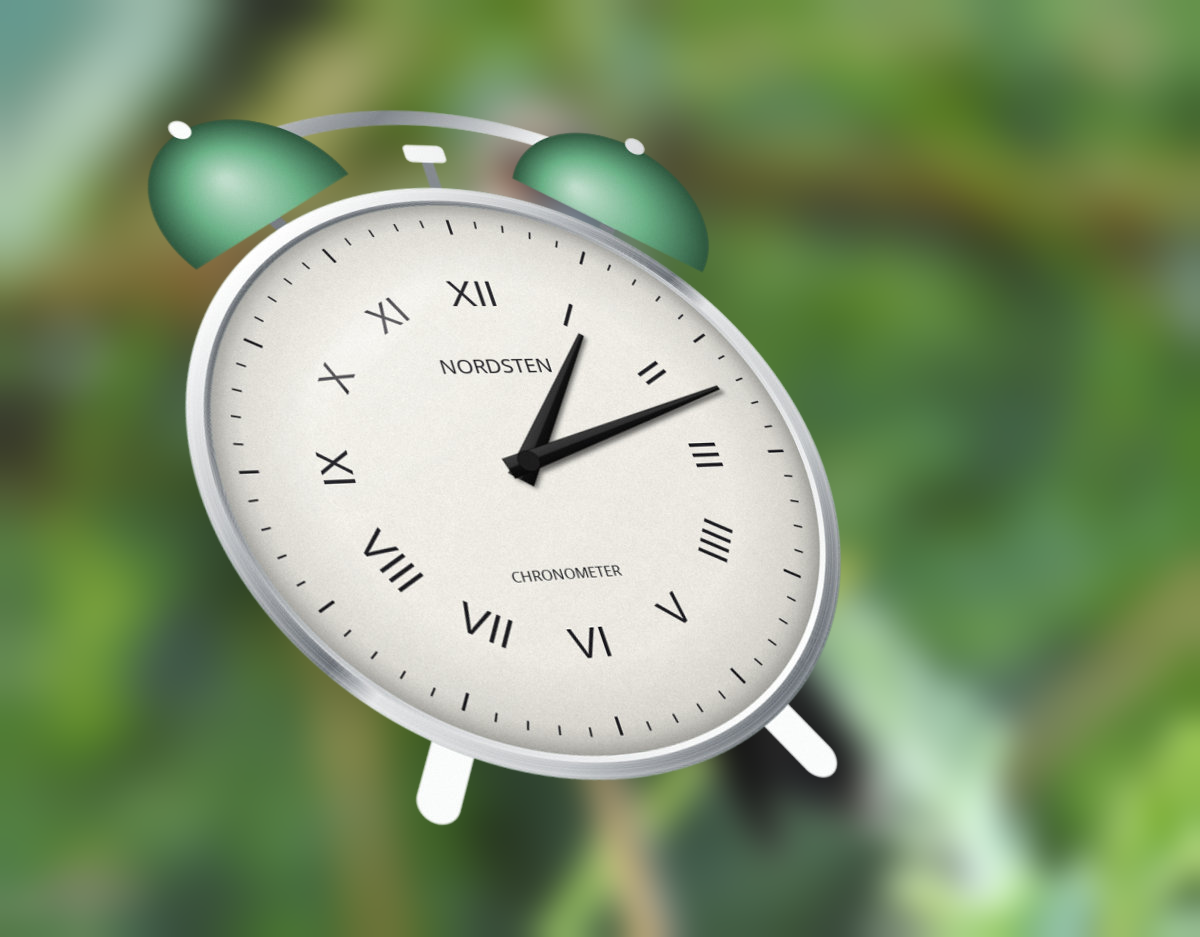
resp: 1,12
